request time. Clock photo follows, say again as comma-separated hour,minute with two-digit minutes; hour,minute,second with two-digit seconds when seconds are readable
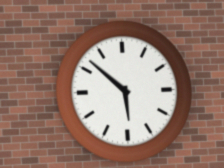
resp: 5,52
